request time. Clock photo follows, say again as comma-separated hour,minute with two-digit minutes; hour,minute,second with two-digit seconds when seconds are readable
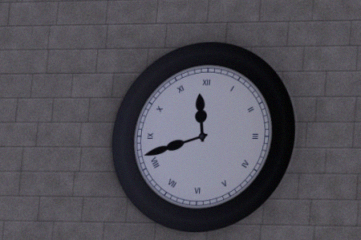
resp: 11,42
